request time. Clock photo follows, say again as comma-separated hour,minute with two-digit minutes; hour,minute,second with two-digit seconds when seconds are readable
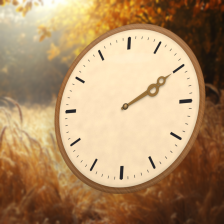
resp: 2,10
